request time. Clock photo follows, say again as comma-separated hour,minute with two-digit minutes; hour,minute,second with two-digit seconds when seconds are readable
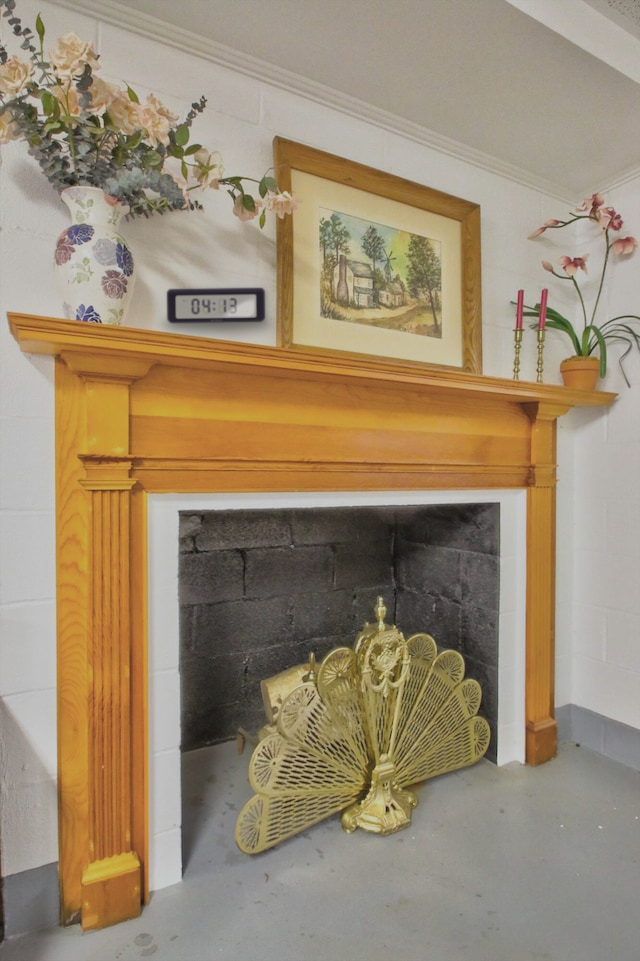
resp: 4,13
